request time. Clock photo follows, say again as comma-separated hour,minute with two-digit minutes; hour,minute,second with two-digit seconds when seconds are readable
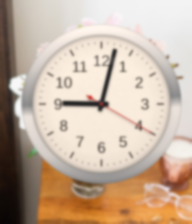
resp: 9,02,20
